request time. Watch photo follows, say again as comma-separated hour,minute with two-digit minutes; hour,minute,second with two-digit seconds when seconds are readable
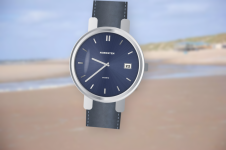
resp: 9,38
